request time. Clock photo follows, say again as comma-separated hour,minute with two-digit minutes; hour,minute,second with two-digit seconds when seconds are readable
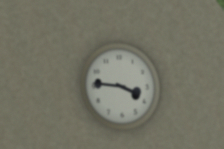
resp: 3,46
